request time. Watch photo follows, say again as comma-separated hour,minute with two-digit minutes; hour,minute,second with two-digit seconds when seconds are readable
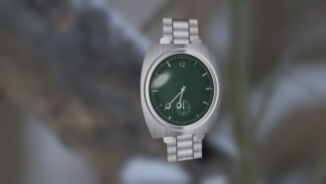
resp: 6,38
